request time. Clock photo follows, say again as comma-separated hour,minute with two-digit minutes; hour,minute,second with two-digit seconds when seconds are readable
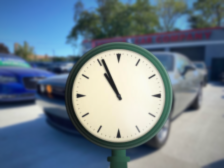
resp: 10,56
